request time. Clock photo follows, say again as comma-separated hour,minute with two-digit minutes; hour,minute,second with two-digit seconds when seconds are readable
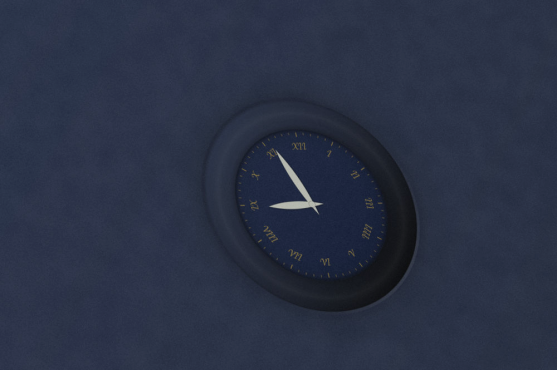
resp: 8,56
